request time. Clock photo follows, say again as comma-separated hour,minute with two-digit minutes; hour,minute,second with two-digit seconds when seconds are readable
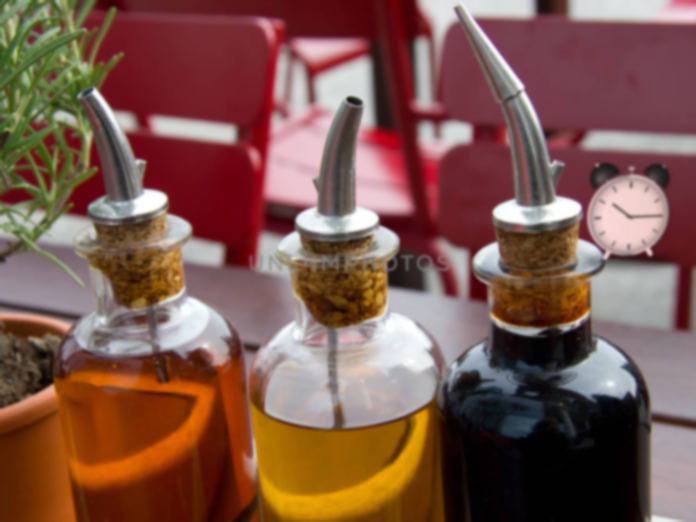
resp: 10,15
